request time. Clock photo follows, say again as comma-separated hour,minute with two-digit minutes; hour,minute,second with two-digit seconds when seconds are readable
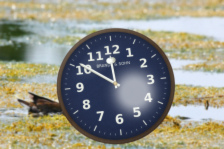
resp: 11,51
